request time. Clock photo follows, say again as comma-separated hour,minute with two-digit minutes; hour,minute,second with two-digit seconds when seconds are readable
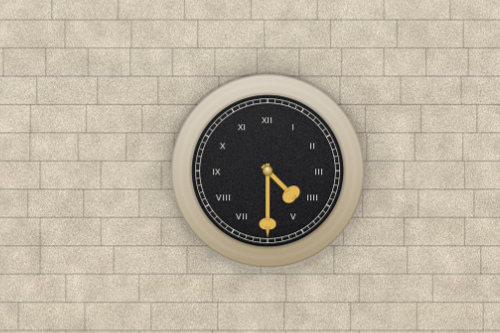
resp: 4,30
